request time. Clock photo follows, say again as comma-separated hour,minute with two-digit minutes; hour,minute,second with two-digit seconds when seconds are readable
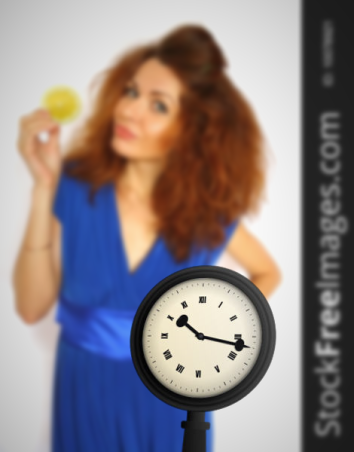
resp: 10,17
